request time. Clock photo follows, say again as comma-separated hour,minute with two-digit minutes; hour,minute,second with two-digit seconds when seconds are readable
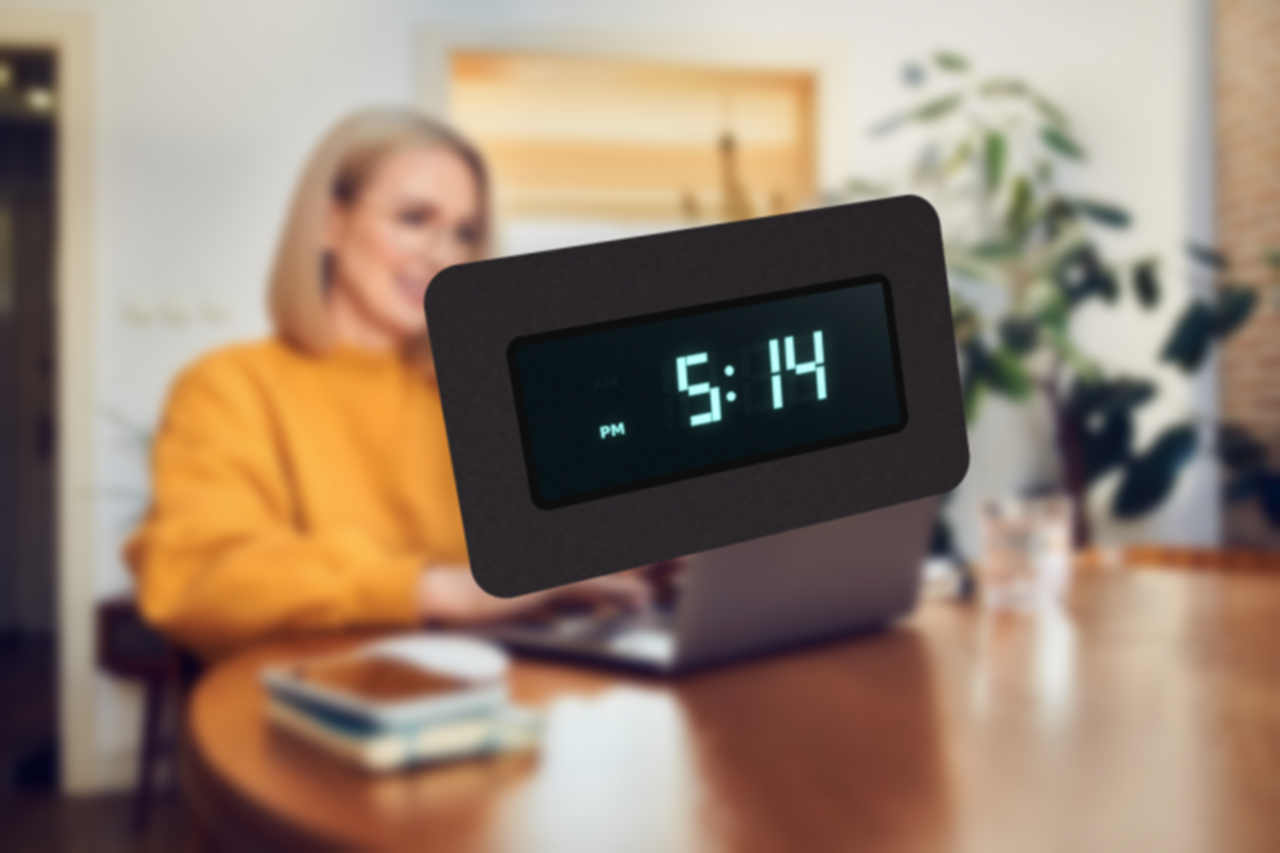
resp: 5,14
